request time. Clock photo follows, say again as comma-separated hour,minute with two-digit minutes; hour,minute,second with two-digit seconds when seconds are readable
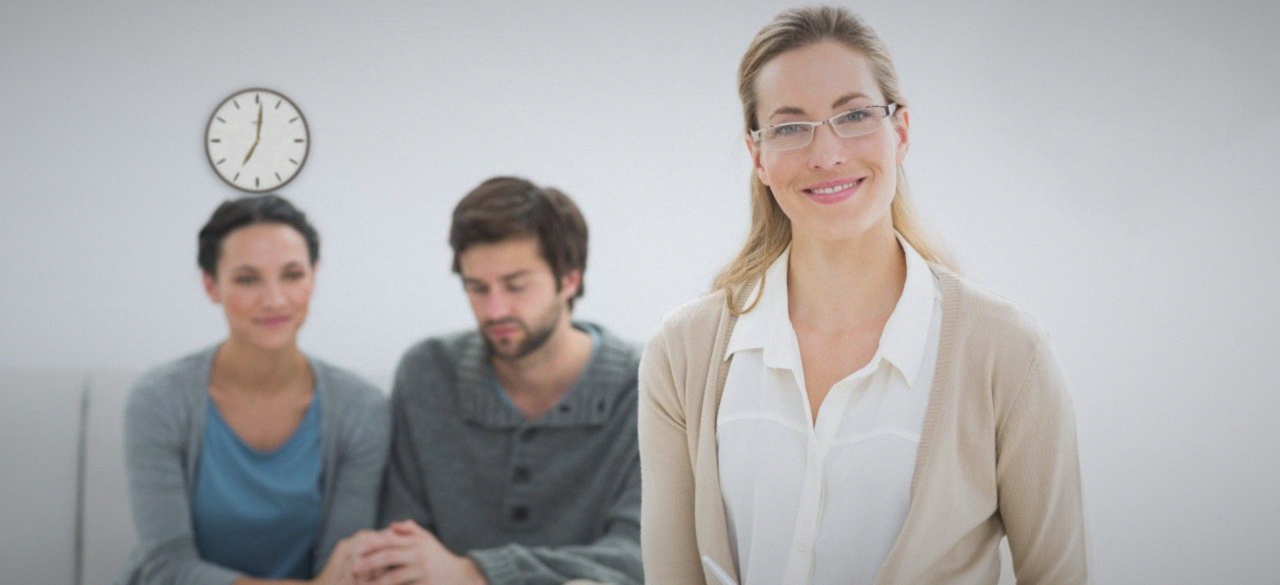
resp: 7,01
